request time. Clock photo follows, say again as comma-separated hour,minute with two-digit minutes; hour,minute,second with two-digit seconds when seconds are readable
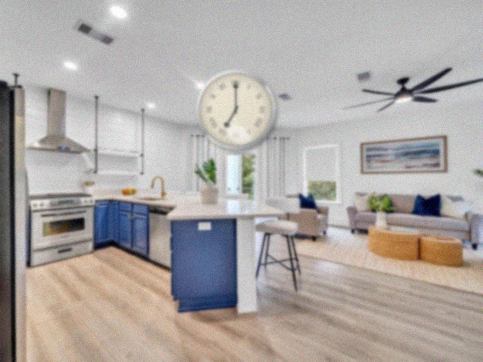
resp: 7,00
